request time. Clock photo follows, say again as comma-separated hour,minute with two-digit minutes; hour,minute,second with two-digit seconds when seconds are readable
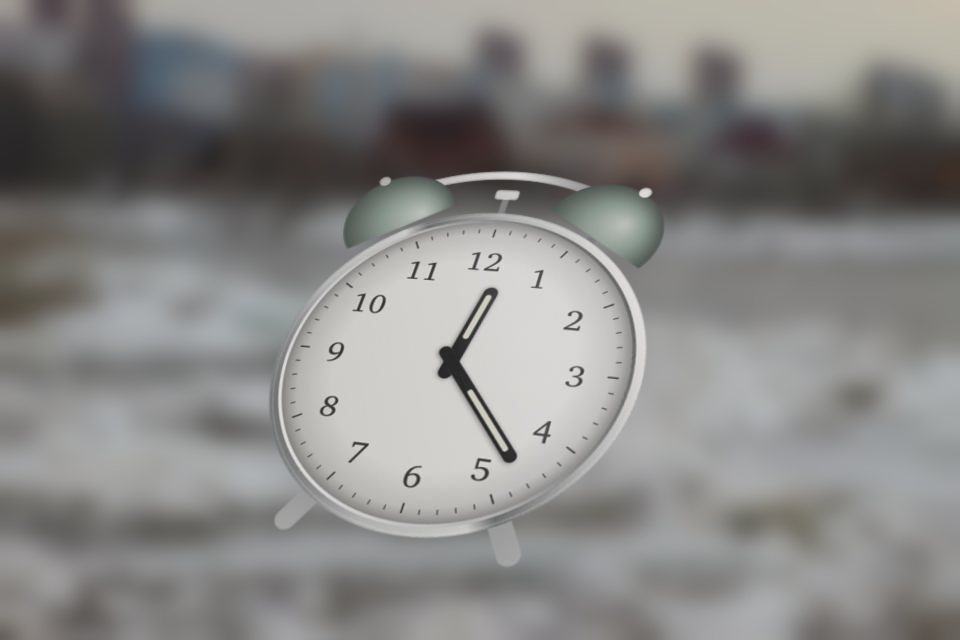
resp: 12,23
